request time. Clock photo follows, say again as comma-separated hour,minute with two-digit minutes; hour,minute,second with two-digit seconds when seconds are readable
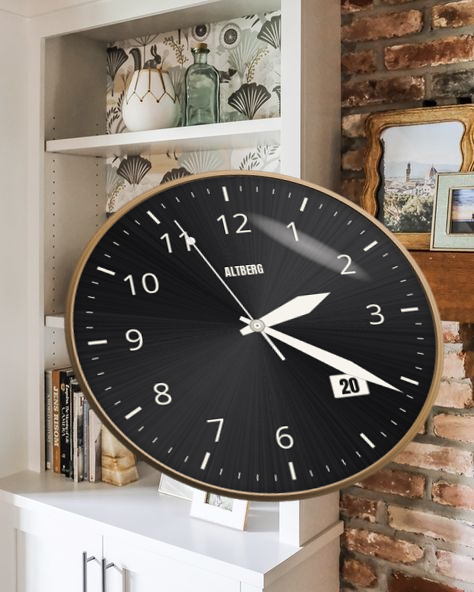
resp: 2,20,56
